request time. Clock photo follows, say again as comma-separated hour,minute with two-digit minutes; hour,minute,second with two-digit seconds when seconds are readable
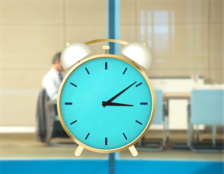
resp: 3,09
